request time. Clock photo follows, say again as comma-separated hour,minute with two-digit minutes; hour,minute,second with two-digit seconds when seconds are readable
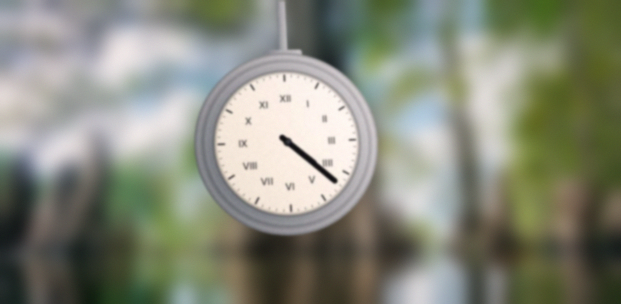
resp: 4,22
